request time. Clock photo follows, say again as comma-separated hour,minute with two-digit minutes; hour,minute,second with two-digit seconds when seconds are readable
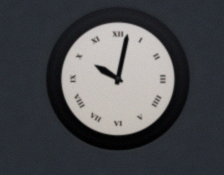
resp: 10,02
